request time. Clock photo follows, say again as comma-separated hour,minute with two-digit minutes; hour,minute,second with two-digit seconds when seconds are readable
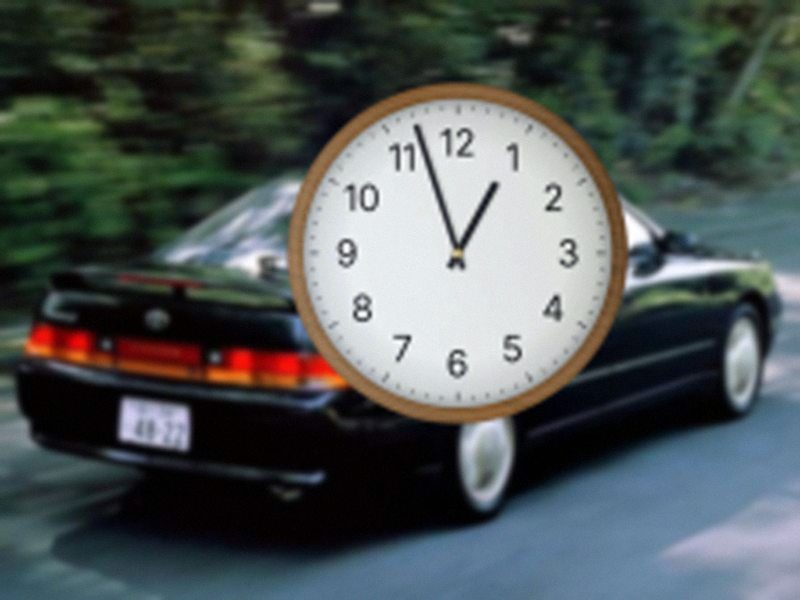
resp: 12,57
